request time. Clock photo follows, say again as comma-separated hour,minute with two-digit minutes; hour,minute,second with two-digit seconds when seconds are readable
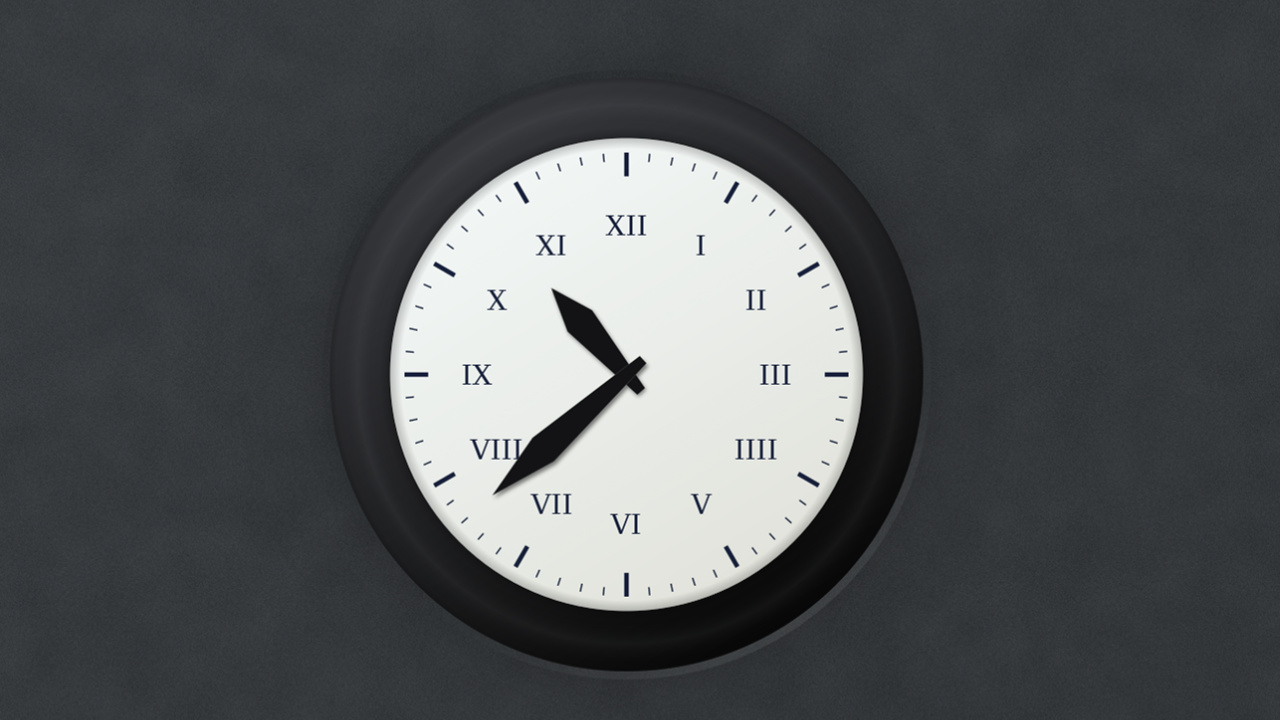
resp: 10,38
